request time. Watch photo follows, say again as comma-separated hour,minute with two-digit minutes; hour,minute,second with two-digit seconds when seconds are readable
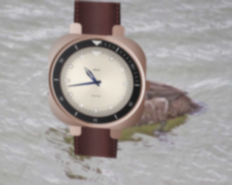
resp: 10,43
